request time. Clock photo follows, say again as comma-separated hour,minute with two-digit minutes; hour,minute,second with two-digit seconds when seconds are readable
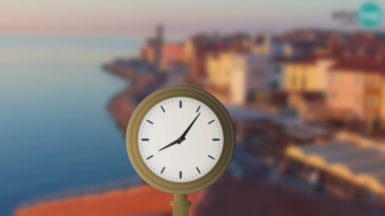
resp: 8,06
